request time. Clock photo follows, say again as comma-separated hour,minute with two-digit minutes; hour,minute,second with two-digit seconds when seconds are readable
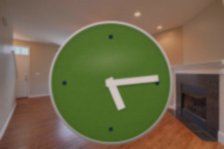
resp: 5,14
